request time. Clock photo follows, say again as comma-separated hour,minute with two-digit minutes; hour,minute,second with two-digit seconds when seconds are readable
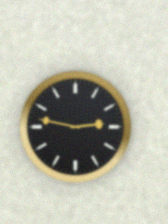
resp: 2,47
